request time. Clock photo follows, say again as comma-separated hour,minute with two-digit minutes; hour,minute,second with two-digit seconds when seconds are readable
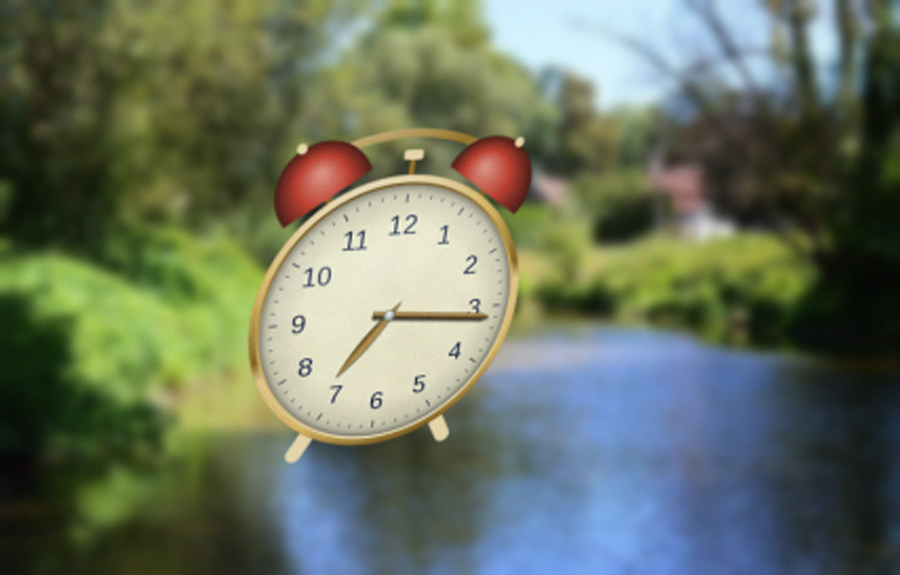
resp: 7,16
